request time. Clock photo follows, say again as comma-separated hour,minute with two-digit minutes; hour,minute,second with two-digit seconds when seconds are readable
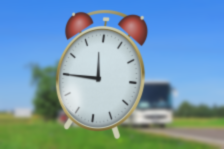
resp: 11,45
